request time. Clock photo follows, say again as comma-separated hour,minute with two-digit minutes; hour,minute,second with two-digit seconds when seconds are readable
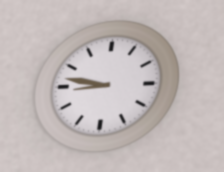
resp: 8,47
